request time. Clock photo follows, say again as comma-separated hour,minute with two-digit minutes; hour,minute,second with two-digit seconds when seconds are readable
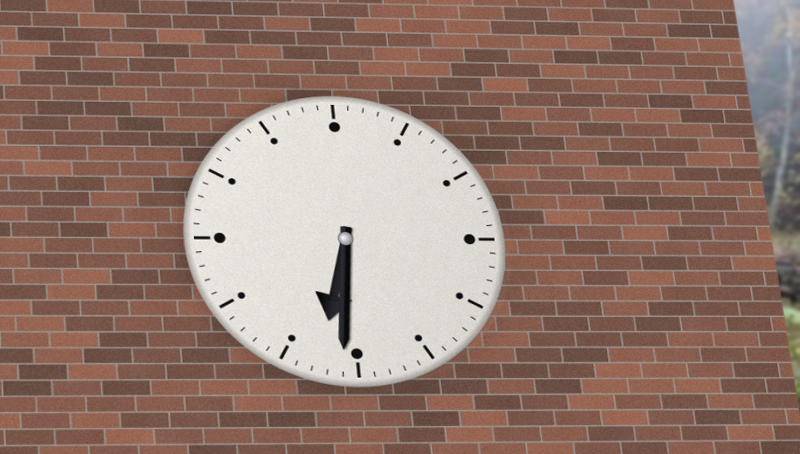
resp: 6,31
